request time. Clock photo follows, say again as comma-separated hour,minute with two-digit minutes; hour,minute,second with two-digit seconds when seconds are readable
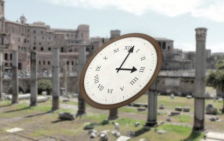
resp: 3,02
